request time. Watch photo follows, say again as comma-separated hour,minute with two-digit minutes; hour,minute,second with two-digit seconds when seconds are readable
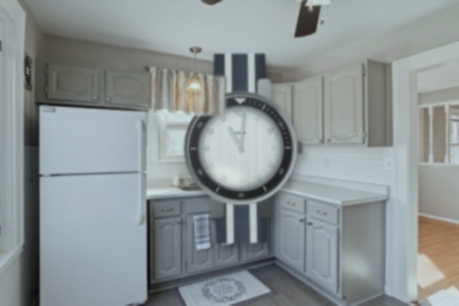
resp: 11,01
